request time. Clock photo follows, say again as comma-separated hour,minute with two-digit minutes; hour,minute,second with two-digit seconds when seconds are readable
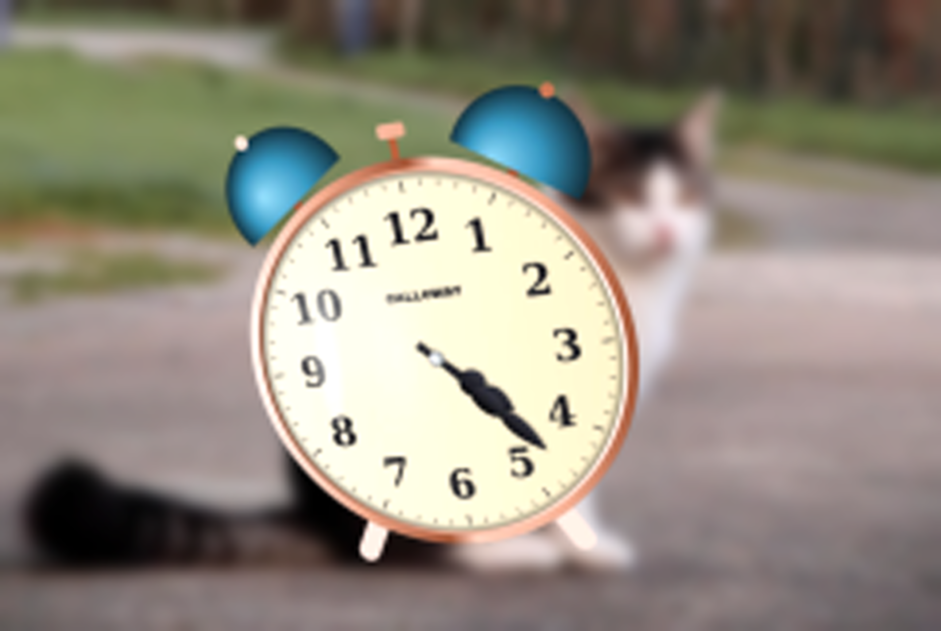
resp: 4,23
